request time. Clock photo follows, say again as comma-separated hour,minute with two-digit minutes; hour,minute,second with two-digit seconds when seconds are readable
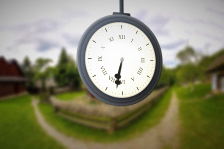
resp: 6,32
